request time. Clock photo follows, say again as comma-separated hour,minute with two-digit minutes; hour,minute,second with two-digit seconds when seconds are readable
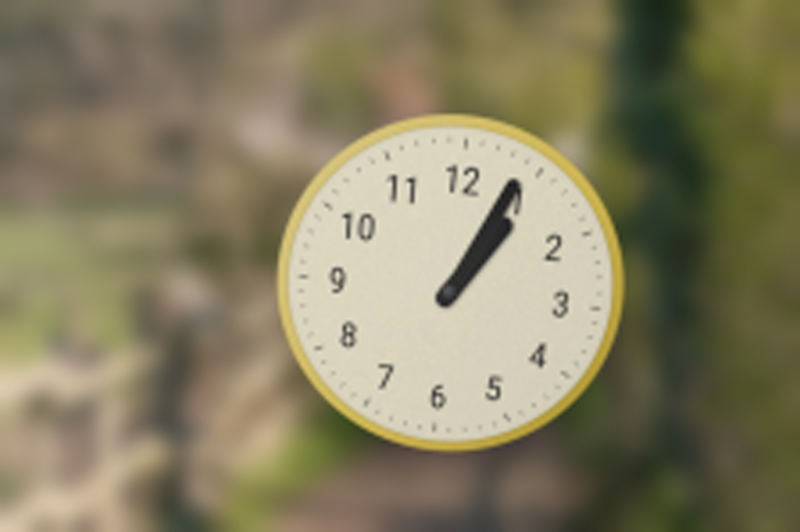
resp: 1,04
